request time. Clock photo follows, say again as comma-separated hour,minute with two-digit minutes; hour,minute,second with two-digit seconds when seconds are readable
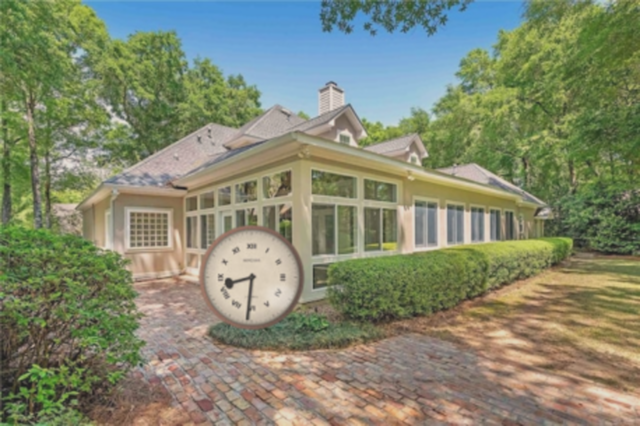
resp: 8,31
